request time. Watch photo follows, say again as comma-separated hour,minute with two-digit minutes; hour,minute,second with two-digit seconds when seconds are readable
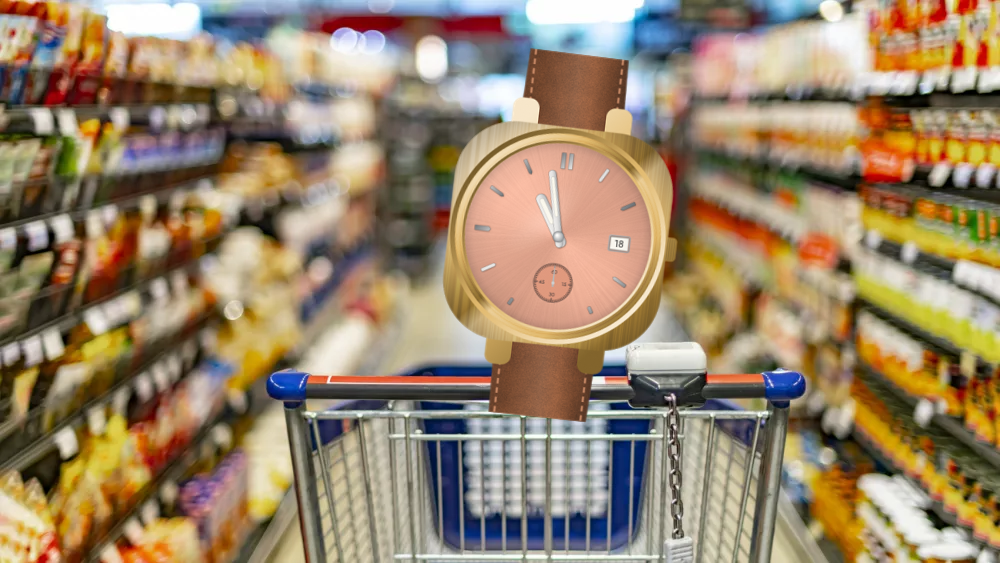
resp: 10,58
